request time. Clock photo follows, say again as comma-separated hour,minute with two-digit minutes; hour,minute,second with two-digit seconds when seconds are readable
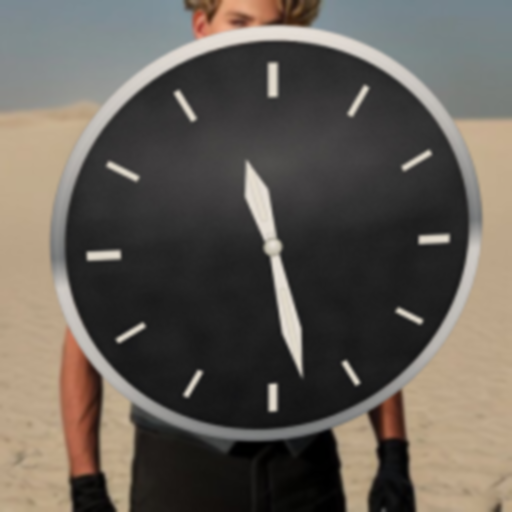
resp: 11,28
